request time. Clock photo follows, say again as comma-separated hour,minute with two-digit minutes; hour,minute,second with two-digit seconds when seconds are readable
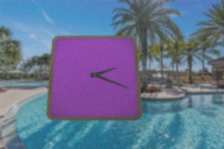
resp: 2,19
